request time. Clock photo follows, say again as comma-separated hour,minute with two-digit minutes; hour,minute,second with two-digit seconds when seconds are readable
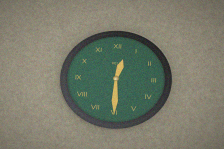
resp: 12,30
